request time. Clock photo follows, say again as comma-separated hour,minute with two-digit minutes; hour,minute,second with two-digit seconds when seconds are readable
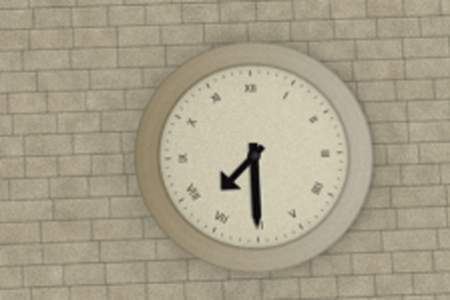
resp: 7,30
